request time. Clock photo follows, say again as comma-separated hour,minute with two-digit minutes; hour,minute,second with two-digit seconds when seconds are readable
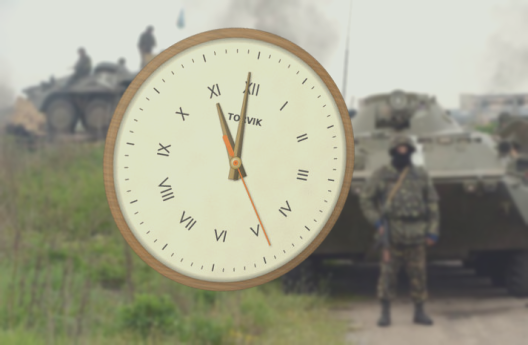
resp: 10,59,24
